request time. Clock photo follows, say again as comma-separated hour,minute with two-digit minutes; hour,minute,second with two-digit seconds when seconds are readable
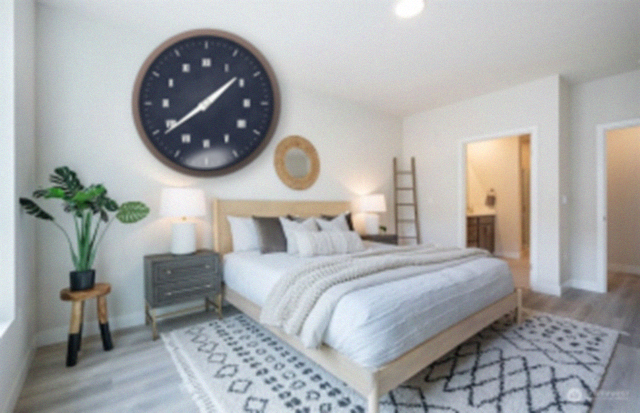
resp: 1,39
